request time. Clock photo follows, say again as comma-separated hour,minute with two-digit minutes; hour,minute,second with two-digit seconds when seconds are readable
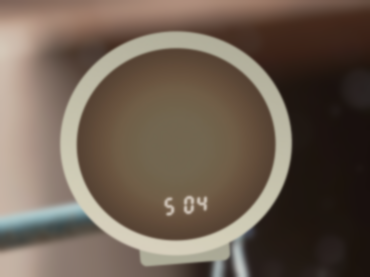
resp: 5,04
